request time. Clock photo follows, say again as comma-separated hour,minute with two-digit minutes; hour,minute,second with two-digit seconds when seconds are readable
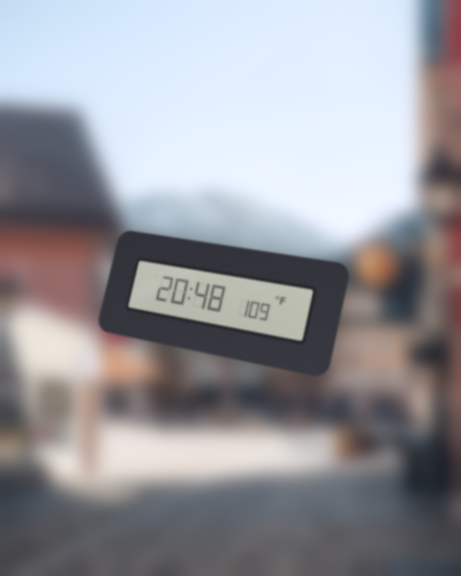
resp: 20,48
